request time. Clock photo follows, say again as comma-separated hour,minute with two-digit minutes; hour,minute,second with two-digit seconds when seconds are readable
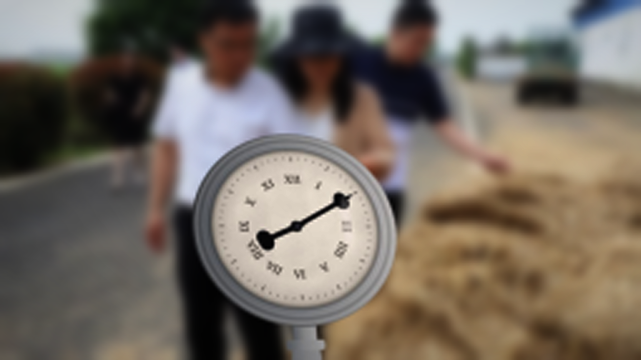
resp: 8,10
